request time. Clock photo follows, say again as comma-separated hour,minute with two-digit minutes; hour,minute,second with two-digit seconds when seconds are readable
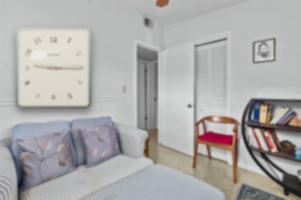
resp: 9,15
